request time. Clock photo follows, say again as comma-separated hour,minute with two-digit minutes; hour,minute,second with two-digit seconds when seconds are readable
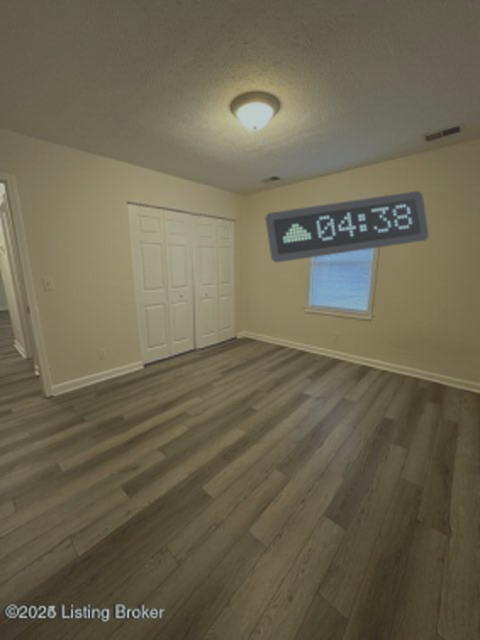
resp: 4,38
